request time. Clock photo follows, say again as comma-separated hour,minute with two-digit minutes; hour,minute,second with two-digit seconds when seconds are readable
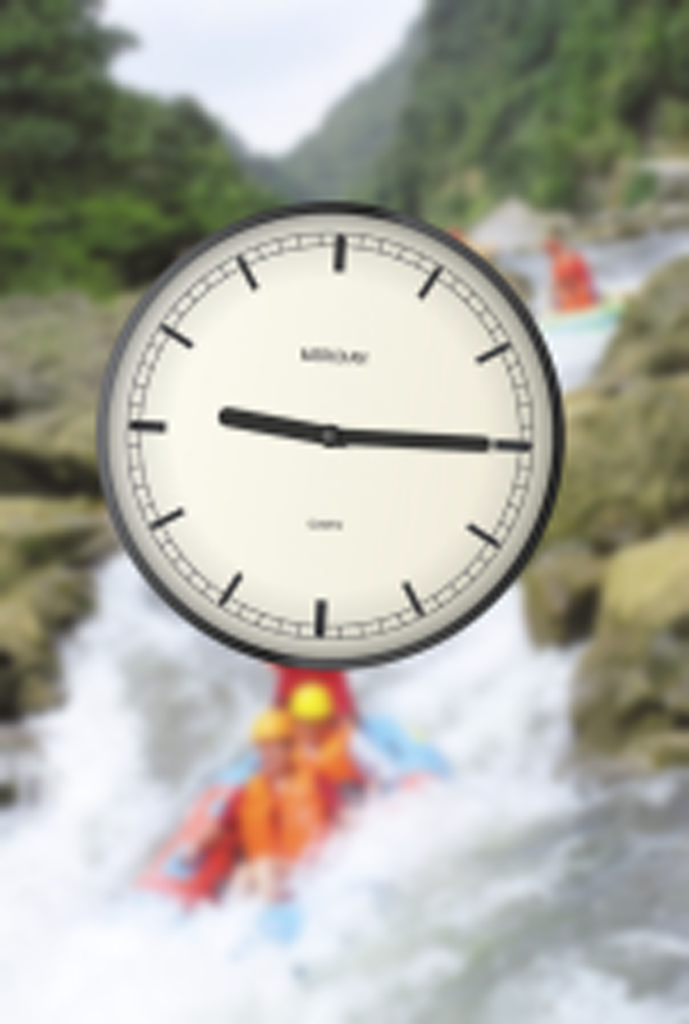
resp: 9,15
